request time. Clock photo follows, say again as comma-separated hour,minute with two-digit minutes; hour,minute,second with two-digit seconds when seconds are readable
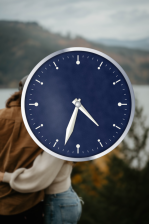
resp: 4,33
